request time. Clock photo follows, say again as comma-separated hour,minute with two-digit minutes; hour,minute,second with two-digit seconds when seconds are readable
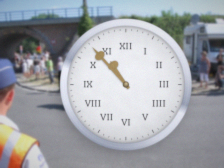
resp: 10,53
